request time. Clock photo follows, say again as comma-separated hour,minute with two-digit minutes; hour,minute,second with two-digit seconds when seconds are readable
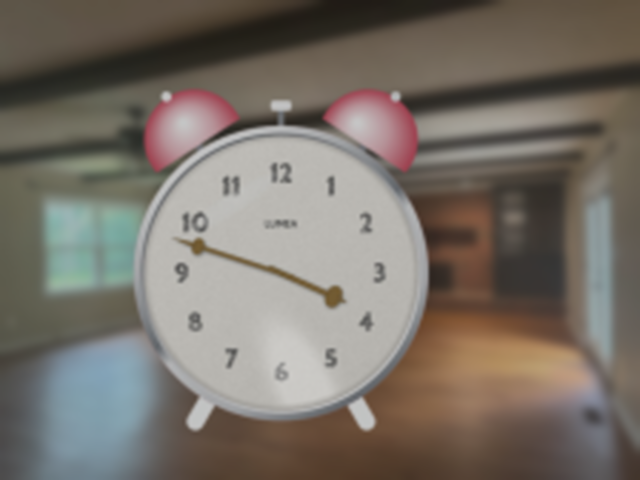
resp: 3,48
